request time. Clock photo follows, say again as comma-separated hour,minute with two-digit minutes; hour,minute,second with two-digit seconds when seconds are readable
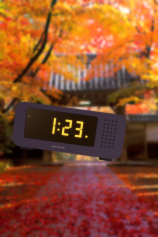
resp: 1,23
